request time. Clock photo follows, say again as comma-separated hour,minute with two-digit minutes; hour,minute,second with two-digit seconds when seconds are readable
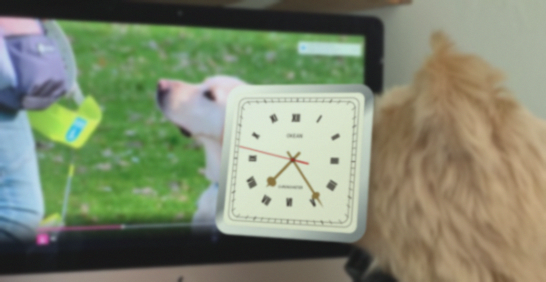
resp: 7,23,47
